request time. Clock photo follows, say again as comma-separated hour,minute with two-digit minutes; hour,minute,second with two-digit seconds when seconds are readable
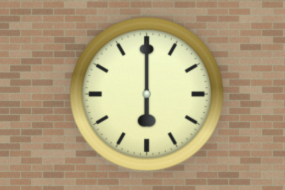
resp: 6,00
